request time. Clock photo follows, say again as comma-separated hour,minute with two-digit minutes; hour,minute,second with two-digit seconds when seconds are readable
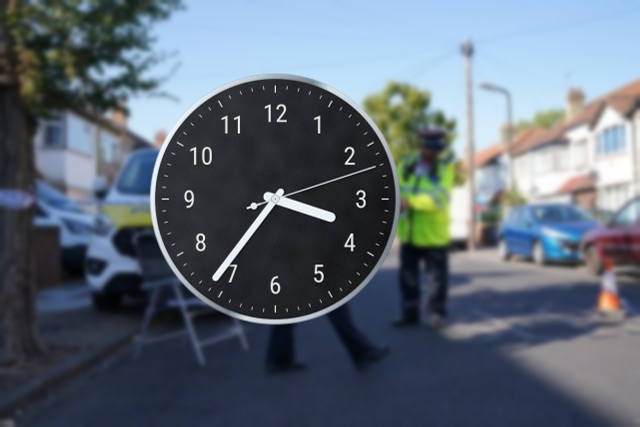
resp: 3,36,12
